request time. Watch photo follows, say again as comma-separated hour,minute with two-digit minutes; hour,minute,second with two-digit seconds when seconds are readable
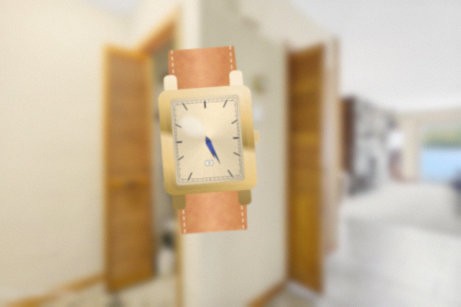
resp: 5,26
